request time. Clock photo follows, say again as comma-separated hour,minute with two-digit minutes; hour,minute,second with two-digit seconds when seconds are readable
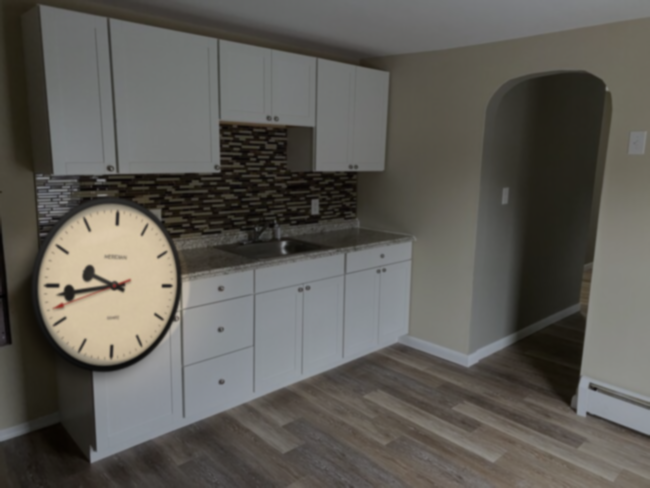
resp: 9,43,42
